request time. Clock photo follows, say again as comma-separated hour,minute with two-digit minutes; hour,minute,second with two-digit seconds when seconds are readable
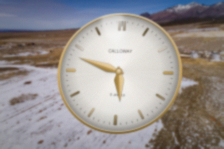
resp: 5,48
